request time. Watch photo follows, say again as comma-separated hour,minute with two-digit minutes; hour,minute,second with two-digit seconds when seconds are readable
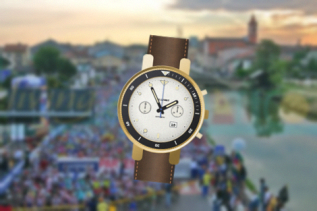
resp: 1,55
